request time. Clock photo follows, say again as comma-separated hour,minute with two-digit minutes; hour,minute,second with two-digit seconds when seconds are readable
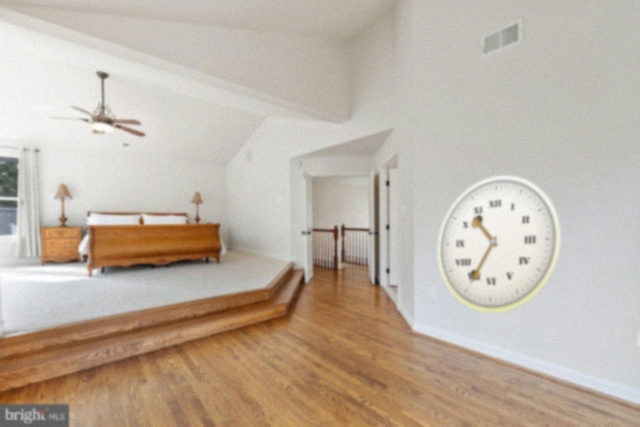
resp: 10,35
